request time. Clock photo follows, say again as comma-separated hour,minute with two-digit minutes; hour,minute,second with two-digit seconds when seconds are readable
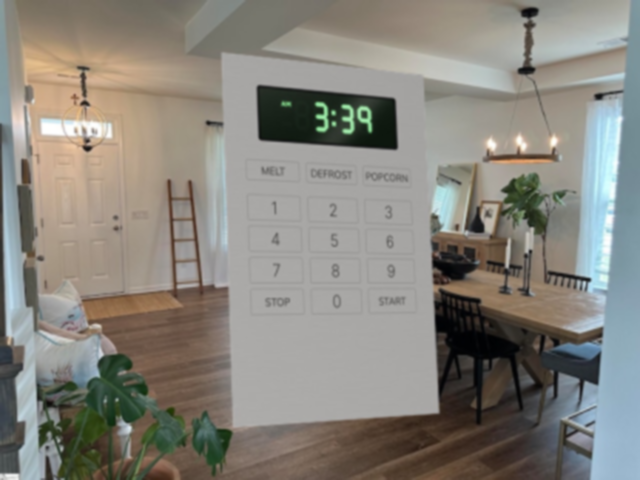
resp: 3,39
